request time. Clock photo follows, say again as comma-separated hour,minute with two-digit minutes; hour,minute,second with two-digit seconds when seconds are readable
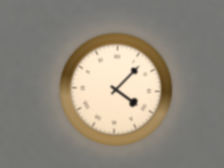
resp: 4,07
